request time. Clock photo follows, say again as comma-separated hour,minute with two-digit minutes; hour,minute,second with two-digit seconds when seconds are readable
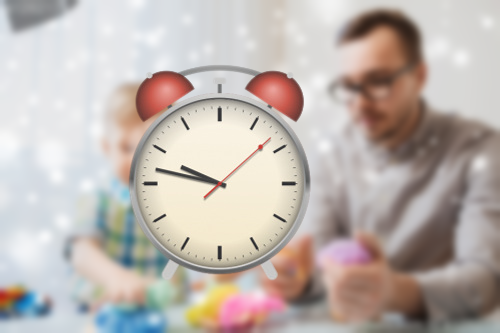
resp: 9,47,08
